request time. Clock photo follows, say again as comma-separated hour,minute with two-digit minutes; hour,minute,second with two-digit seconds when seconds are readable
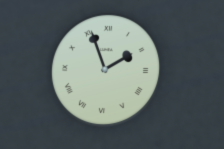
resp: 1,56
